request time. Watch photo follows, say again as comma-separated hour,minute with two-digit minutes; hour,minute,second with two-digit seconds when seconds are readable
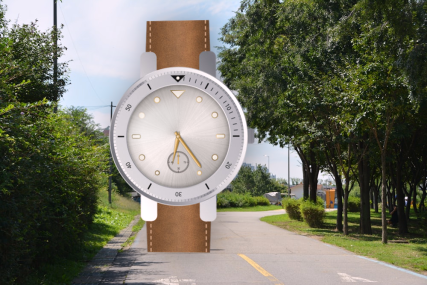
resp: 6,24
